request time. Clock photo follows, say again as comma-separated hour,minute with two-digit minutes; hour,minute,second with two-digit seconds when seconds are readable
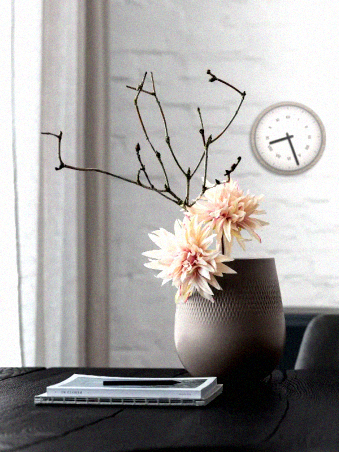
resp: 8,27
